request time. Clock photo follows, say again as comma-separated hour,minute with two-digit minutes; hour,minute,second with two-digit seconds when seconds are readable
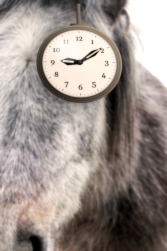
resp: 9,09
